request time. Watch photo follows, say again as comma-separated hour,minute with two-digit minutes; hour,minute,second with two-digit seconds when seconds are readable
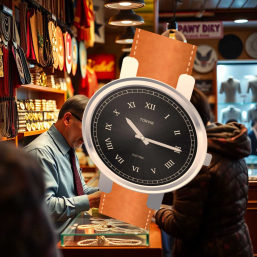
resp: 10,15
